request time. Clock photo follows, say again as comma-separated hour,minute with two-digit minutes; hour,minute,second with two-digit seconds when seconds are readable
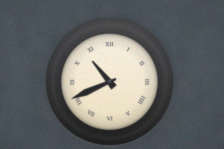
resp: 10,41
